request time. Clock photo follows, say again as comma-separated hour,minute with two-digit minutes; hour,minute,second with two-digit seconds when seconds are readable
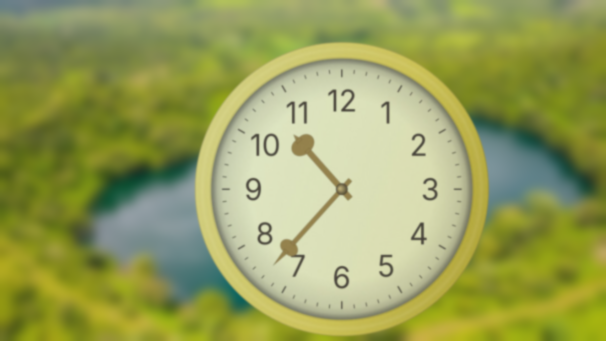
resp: 10,37
